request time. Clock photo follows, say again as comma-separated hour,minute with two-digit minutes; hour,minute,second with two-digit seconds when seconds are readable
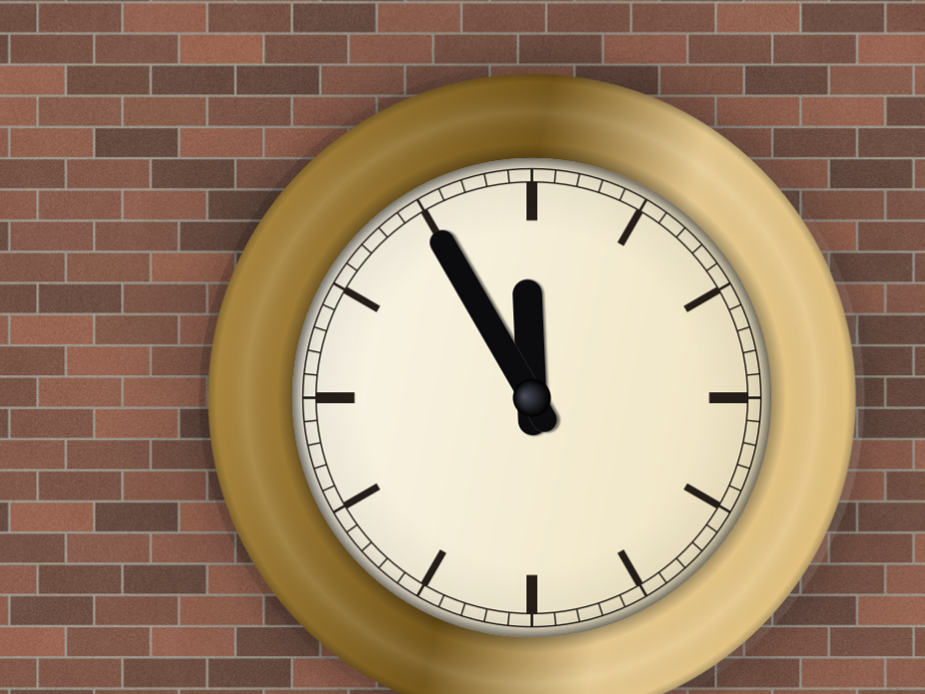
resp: 11,55
